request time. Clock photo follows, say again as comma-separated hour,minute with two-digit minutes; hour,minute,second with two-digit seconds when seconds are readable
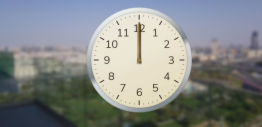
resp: 12,00
